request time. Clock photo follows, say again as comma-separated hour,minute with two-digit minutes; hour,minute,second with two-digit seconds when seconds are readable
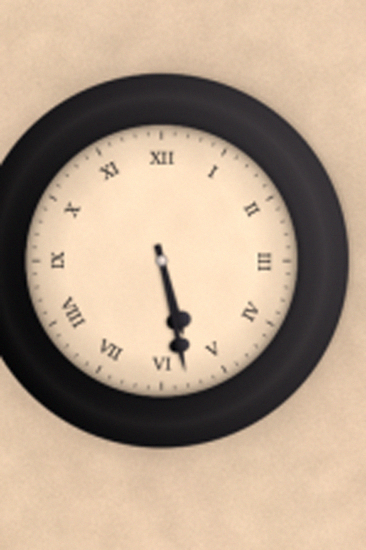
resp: 5,28
